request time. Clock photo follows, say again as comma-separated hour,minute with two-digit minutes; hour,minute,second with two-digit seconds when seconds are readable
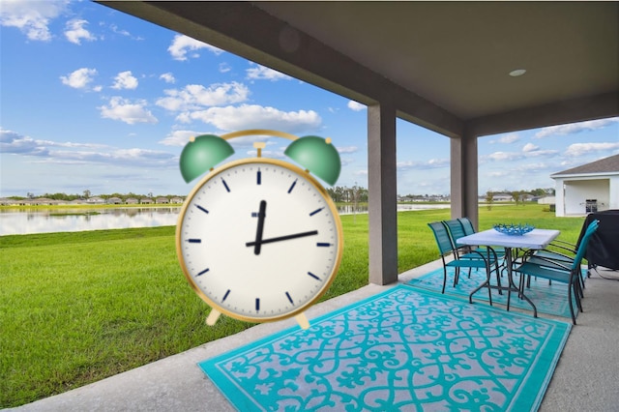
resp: 12,13
